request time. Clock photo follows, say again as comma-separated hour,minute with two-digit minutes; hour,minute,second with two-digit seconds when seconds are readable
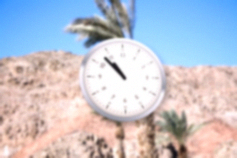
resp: 10,53
